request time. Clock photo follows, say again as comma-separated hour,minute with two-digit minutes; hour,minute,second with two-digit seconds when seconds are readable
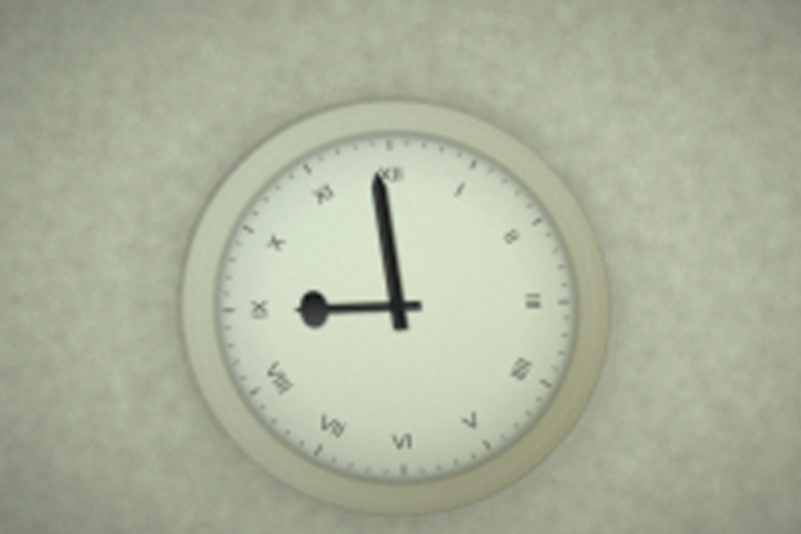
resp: 8,59
